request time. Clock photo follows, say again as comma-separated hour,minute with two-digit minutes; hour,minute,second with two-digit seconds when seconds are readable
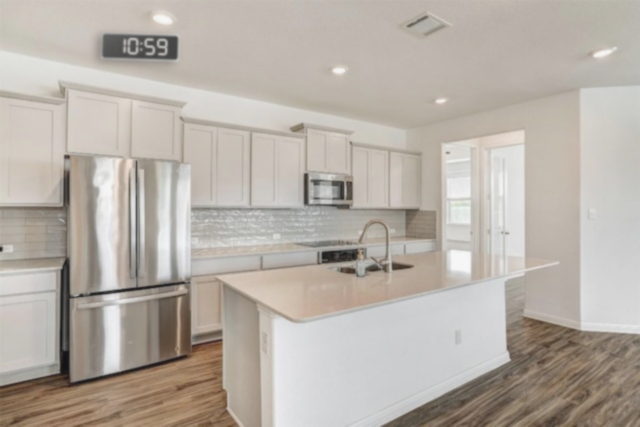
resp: 10,59
